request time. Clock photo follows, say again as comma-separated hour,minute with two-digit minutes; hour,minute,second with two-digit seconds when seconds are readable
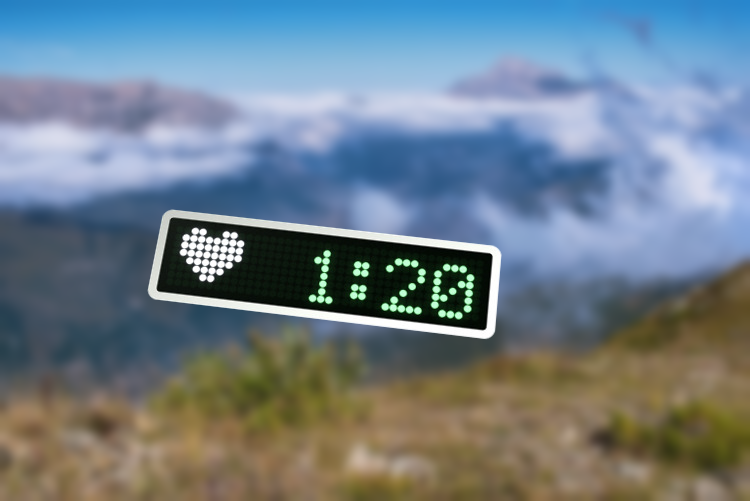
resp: 1,20
